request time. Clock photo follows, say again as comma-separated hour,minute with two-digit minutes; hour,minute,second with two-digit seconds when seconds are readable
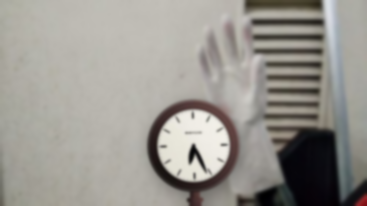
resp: 6,26
